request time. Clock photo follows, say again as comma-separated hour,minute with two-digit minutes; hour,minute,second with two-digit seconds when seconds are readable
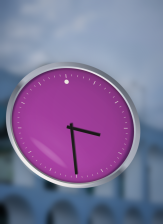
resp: 3,30
